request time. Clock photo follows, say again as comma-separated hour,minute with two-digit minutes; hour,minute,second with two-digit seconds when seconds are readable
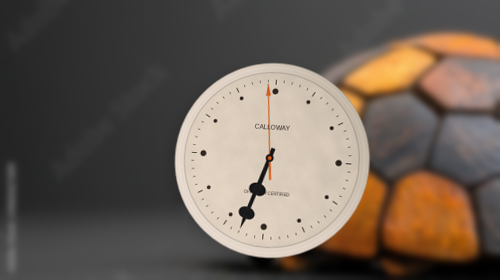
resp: 6,32,59
